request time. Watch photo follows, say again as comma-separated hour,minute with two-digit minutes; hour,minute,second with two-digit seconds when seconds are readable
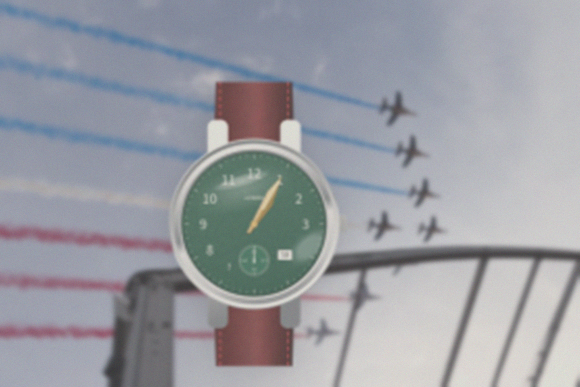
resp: 1,05
